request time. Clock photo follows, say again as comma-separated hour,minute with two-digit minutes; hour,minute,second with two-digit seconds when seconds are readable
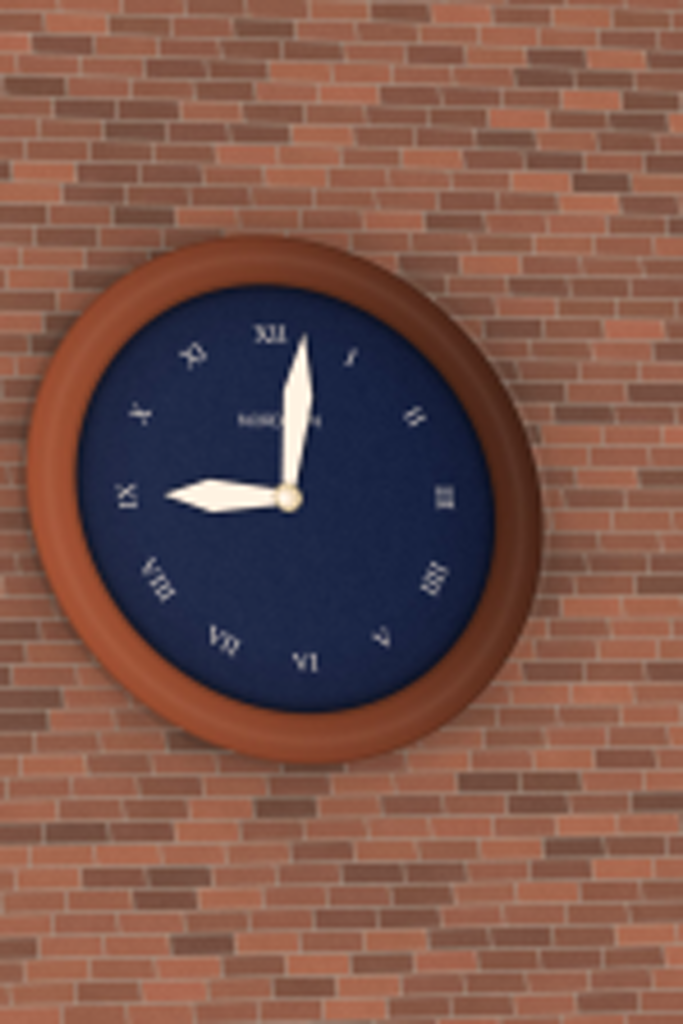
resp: 9,02
